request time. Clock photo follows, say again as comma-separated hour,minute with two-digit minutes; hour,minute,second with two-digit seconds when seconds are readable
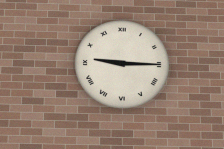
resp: 9,15
